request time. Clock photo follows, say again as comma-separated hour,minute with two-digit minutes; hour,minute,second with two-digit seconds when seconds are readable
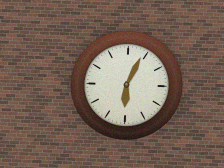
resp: 6,04
